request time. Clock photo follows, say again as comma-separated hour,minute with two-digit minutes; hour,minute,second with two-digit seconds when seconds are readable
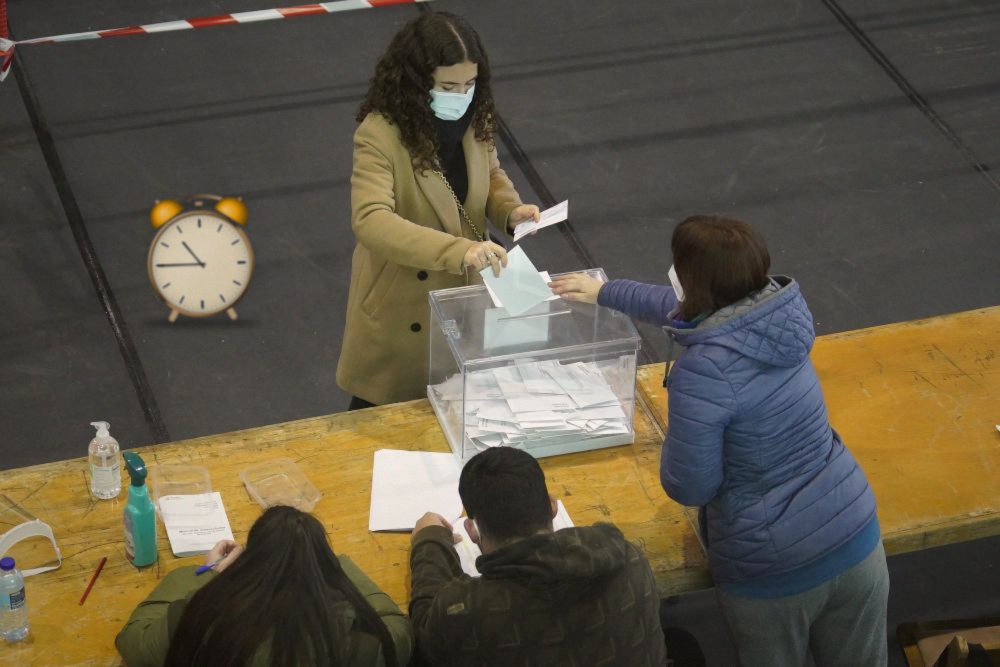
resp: 10,45
